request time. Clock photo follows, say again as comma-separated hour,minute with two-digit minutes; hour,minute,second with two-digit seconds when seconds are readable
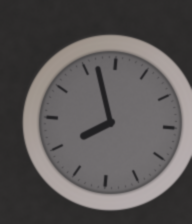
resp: 7,57
